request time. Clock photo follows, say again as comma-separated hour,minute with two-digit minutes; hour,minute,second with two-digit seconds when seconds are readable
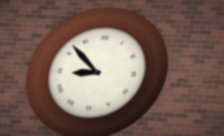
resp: 8,52
